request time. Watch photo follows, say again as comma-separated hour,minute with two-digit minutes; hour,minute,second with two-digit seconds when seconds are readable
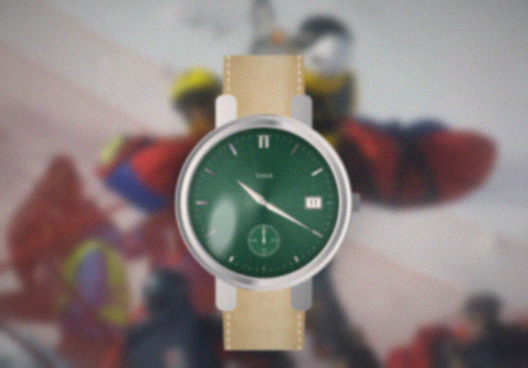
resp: 10,20
